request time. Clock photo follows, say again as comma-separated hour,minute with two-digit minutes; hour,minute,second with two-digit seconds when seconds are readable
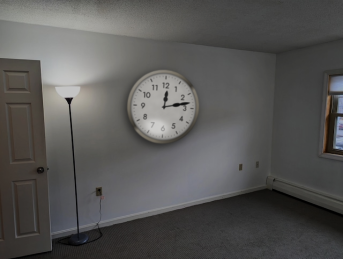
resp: 12,13
